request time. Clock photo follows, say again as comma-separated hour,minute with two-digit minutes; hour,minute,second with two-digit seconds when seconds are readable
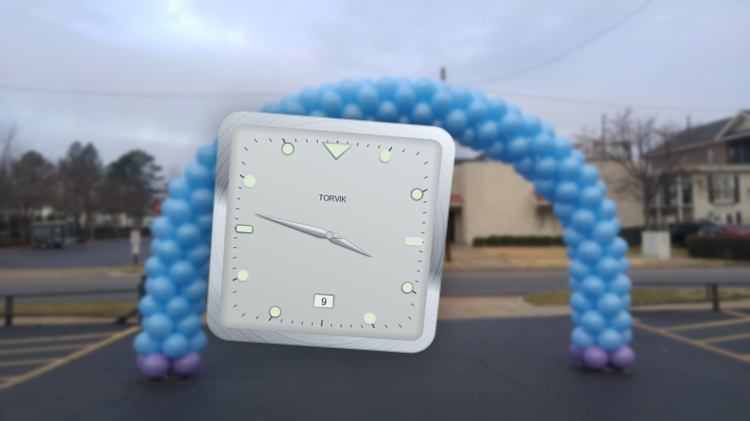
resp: 3,47
